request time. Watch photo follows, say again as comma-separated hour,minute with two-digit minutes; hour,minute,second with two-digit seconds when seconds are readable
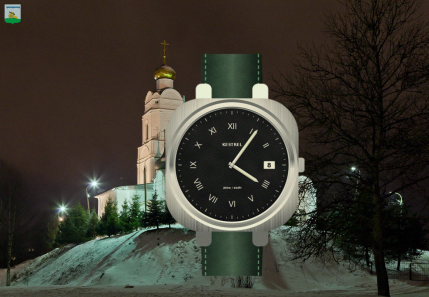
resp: 4,06
